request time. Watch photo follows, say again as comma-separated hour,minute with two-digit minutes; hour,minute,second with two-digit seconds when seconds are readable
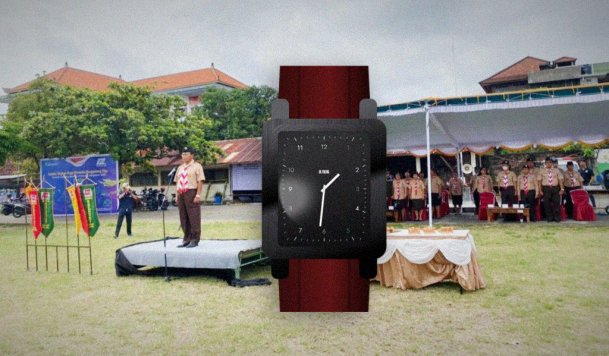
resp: 1,31
